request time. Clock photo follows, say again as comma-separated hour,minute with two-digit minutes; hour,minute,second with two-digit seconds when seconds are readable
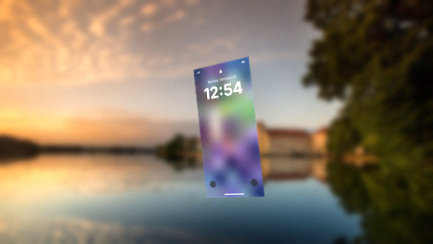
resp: 12,54
